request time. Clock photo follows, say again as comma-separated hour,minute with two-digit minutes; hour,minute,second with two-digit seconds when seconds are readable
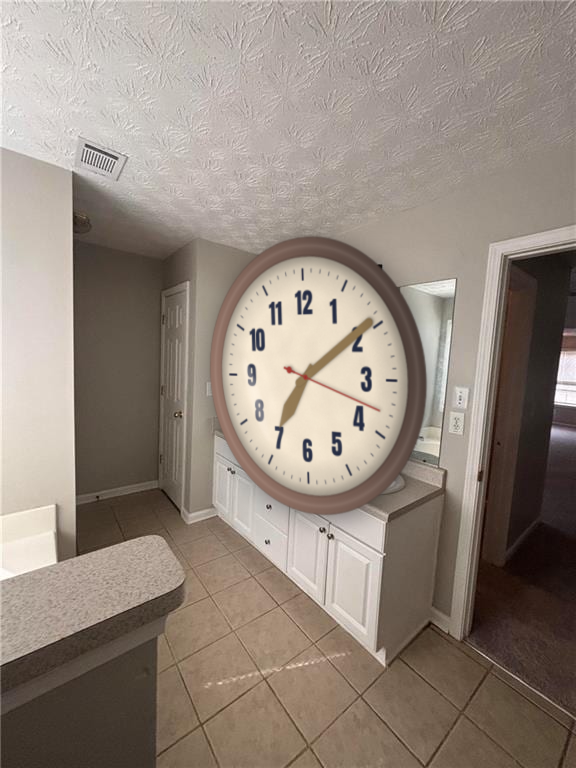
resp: 7,09,18
